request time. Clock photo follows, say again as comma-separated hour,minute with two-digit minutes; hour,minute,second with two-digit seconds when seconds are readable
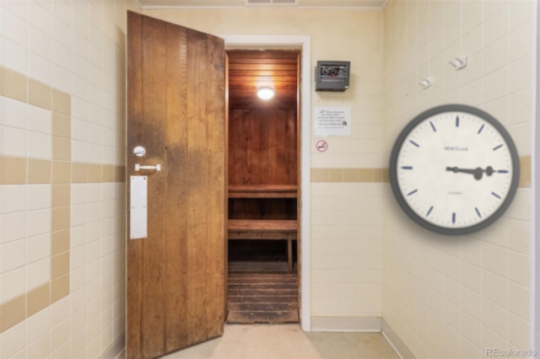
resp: 3,15
